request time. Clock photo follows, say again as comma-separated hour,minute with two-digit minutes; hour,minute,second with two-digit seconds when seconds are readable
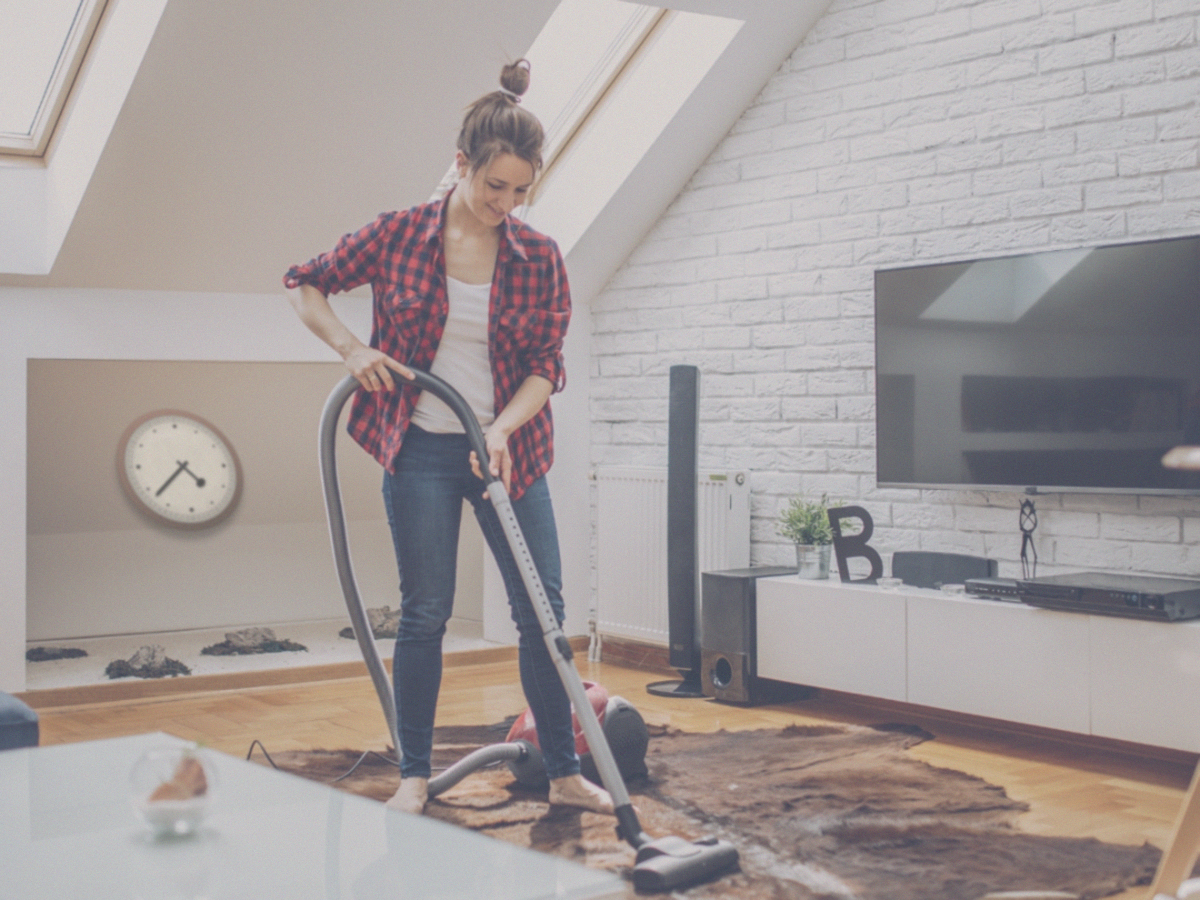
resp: 4,38
